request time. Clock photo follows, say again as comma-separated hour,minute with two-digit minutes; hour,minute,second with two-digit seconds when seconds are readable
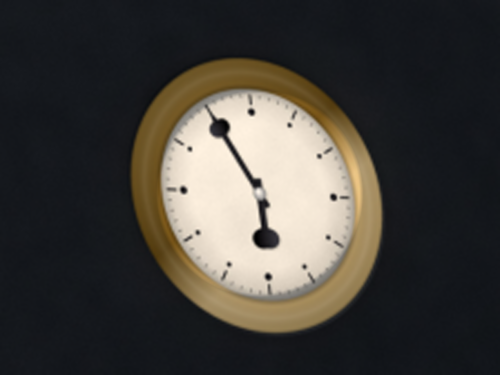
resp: 5,55
